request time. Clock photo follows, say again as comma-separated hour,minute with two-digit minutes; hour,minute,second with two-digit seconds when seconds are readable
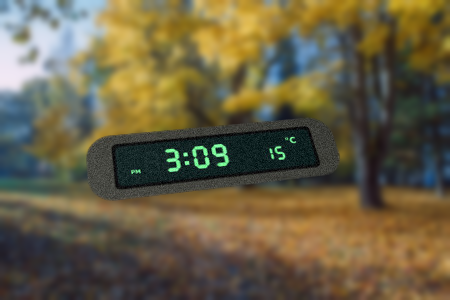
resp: 3,09
